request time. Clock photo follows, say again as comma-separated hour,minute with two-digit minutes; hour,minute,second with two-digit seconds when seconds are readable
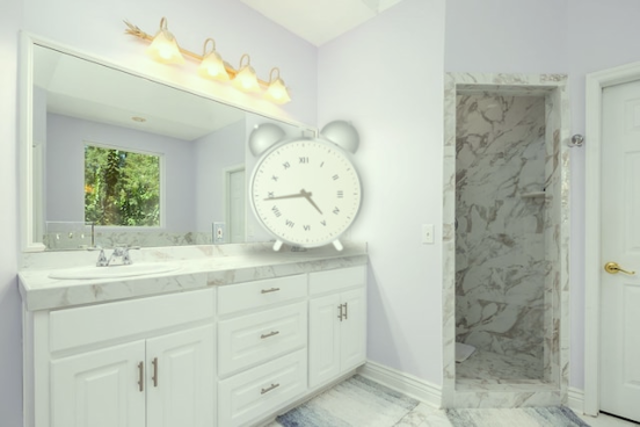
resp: 4,44
